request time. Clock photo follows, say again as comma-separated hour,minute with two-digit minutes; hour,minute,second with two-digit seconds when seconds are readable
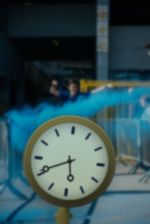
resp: 5,41
